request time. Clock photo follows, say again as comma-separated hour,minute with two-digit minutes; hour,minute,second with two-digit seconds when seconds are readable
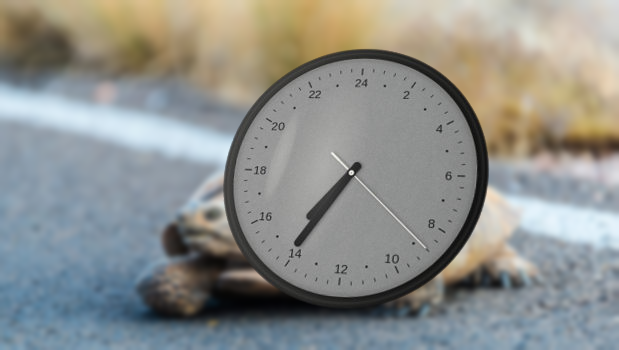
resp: 14,35,22
